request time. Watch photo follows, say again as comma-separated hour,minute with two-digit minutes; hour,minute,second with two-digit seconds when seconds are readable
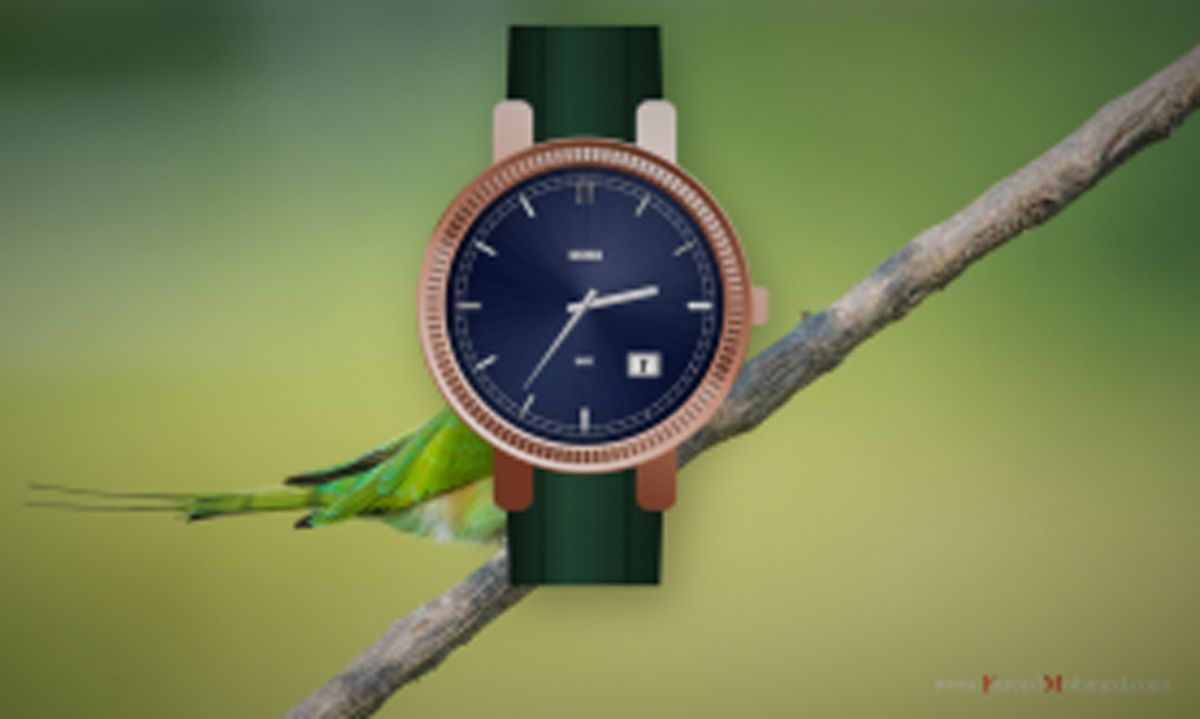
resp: 2,36
